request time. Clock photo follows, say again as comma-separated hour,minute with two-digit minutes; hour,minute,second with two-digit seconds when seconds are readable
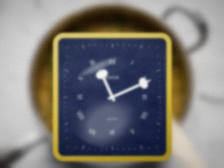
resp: 11,11
